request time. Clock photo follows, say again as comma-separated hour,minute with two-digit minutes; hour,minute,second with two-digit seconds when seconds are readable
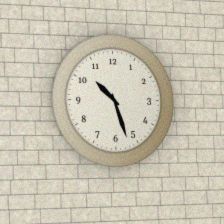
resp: 10,27
